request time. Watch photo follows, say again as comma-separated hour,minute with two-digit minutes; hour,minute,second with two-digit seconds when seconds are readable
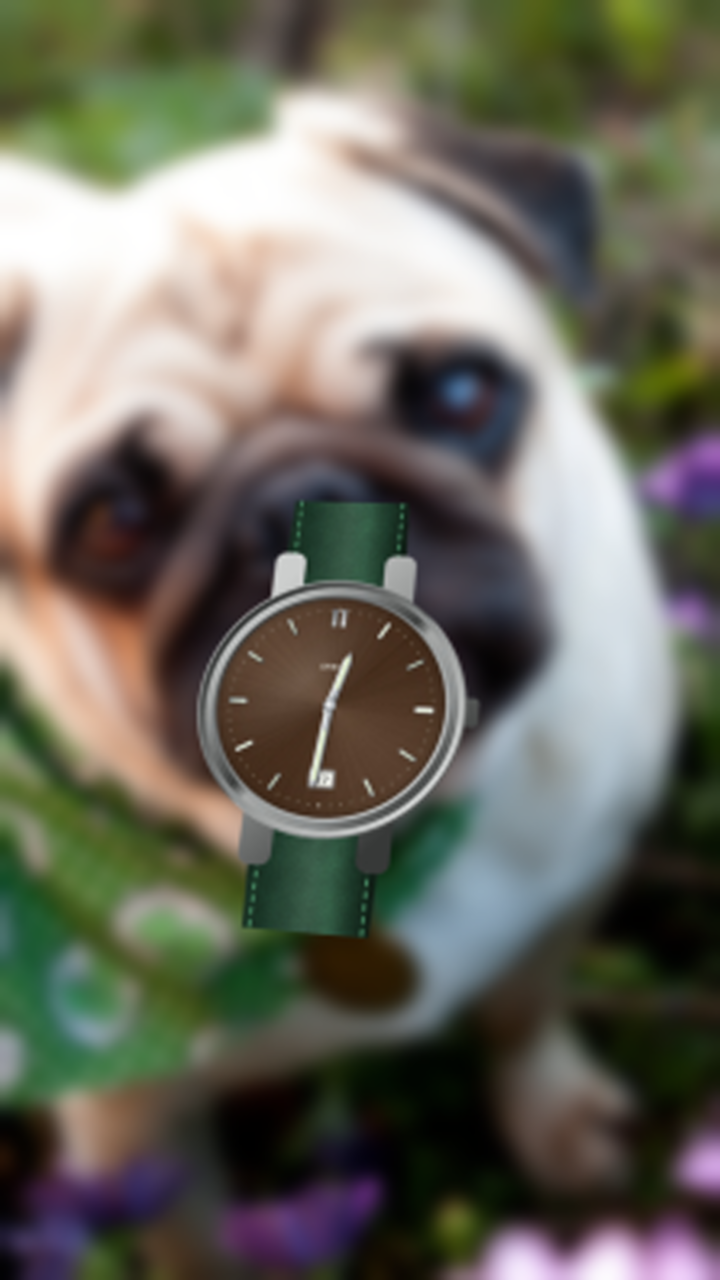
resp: 12,31
